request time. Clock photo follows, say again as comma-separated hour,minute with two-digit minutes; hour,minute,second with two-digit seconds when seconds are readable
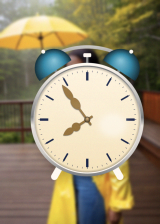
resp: 7,54
